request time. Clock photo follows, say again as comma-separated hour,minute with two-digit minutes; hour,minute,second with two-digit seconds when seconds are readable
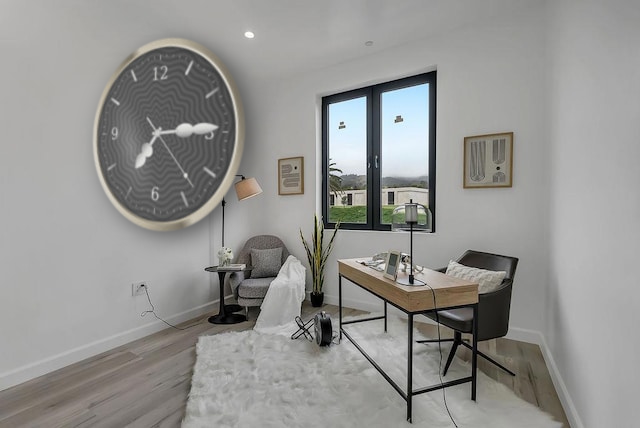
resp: 7,14,23
